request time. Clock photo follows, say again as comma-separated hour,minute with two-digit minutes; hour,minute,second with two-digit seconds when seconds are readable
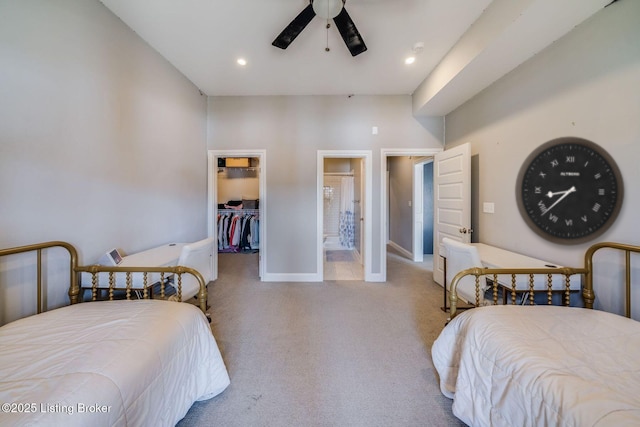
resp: 8,38
